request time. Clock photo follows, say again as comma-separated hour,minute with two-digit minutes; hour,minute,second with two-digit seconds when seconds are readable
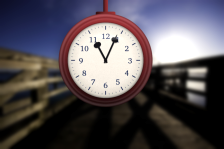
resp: 11,04
